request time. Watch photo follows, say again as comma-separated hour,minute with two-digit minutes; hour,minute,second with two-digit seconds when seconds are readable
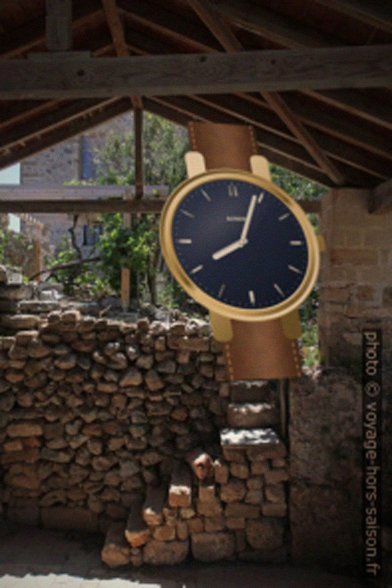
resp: 8,04
